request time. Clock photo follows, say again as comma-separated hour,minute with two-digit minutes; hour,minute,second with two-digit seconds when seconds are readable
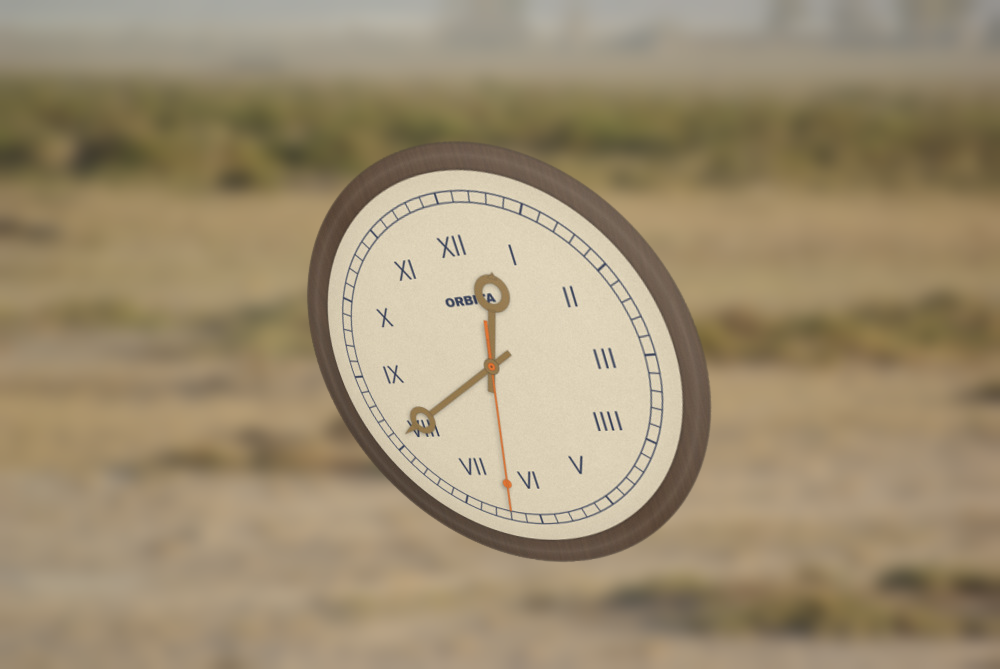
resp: 12,40,32
